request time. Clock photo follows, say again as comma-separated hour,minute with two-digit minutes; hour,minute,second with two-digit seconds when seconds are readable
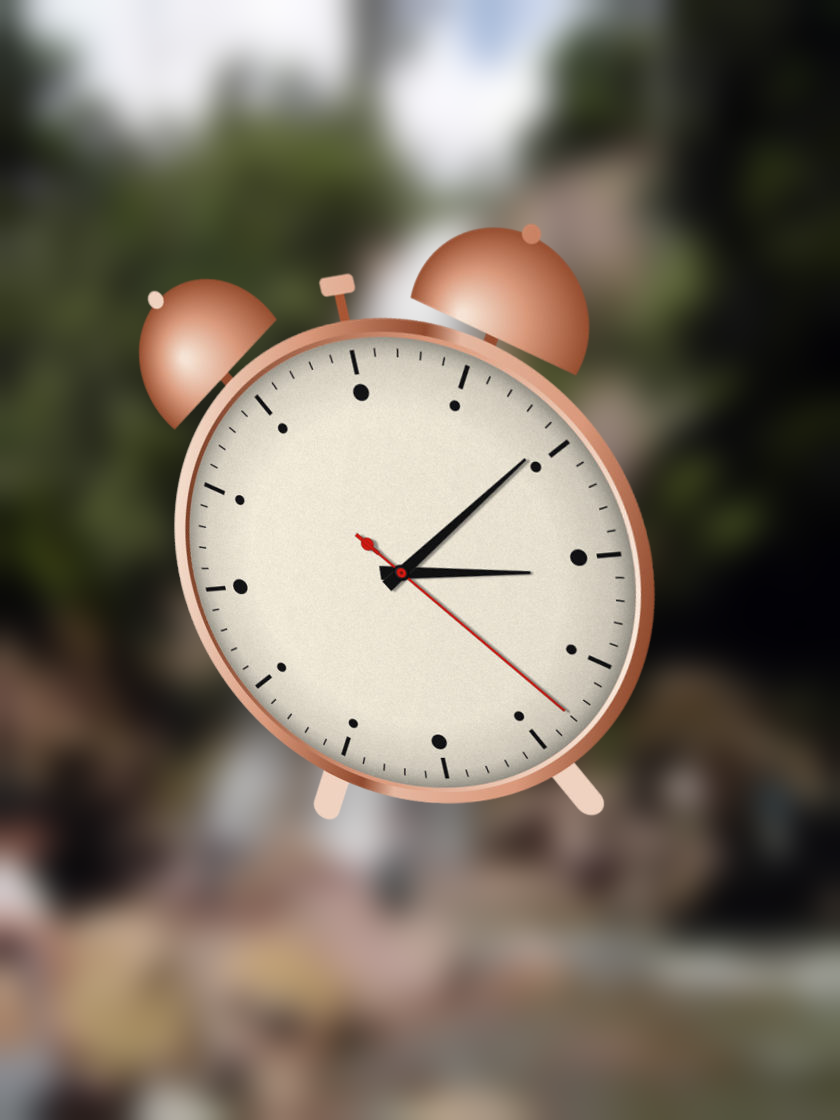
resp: 3,09,23
